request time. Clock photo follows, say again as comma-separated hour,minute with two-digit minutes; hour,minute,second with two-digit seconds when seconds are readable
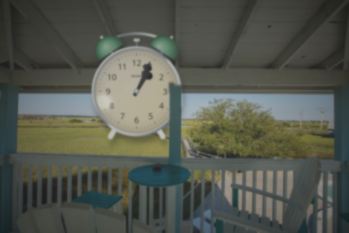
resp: 1,04
